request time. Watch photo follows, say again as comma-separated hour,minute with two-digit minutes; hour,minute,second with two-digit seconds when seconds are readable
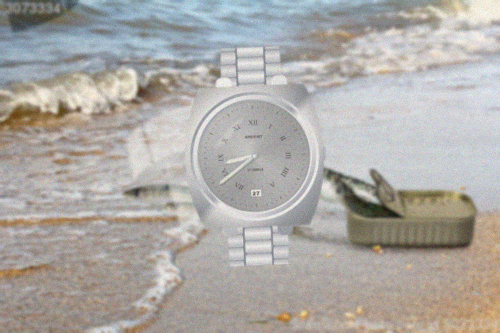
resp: 8,39
